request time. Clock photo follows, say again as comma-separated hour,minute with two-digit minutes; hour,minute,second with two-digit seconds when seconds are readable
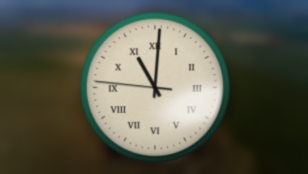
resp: 11,00,46
